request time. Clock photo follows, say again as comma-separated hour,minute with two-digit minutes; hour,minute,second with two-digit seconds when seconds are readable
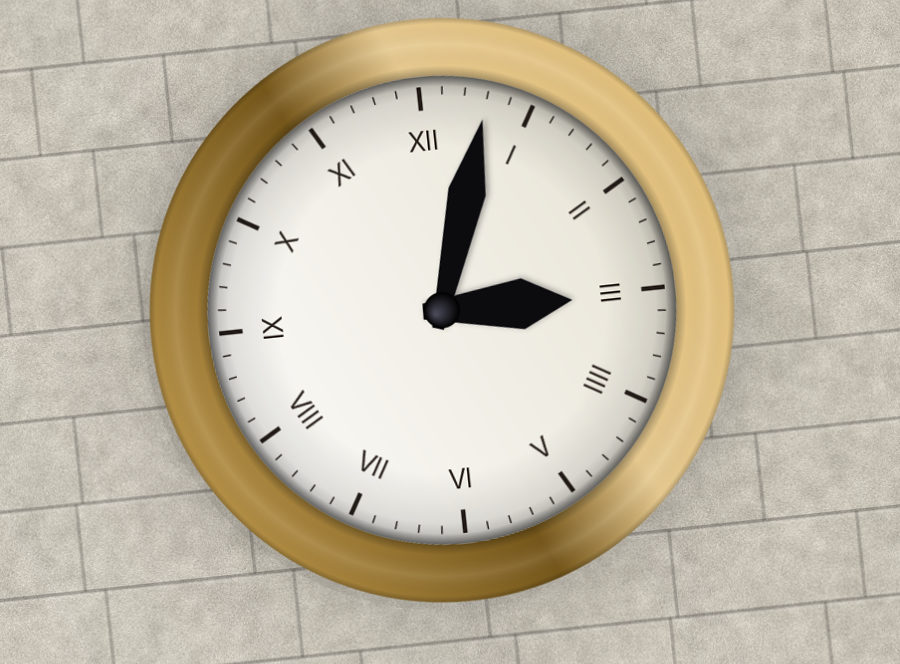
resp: 3,03
